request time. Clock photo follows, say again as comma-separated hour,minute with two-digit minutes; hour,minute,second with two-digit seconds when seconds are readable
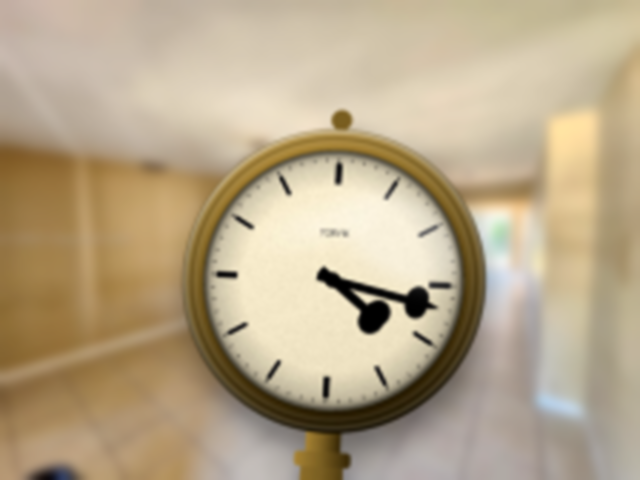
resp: 4,17
